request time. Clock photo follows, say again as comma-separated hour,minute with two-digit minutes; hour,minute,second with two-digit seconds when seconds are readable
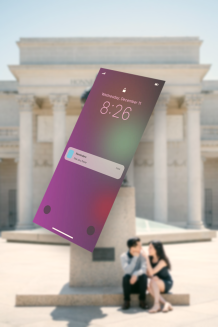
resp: 8,26
